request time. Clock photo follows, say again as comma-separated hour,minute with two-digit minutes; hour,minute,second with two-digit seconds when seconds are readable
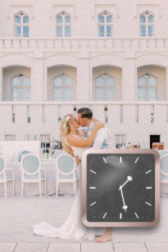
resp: 1,28
